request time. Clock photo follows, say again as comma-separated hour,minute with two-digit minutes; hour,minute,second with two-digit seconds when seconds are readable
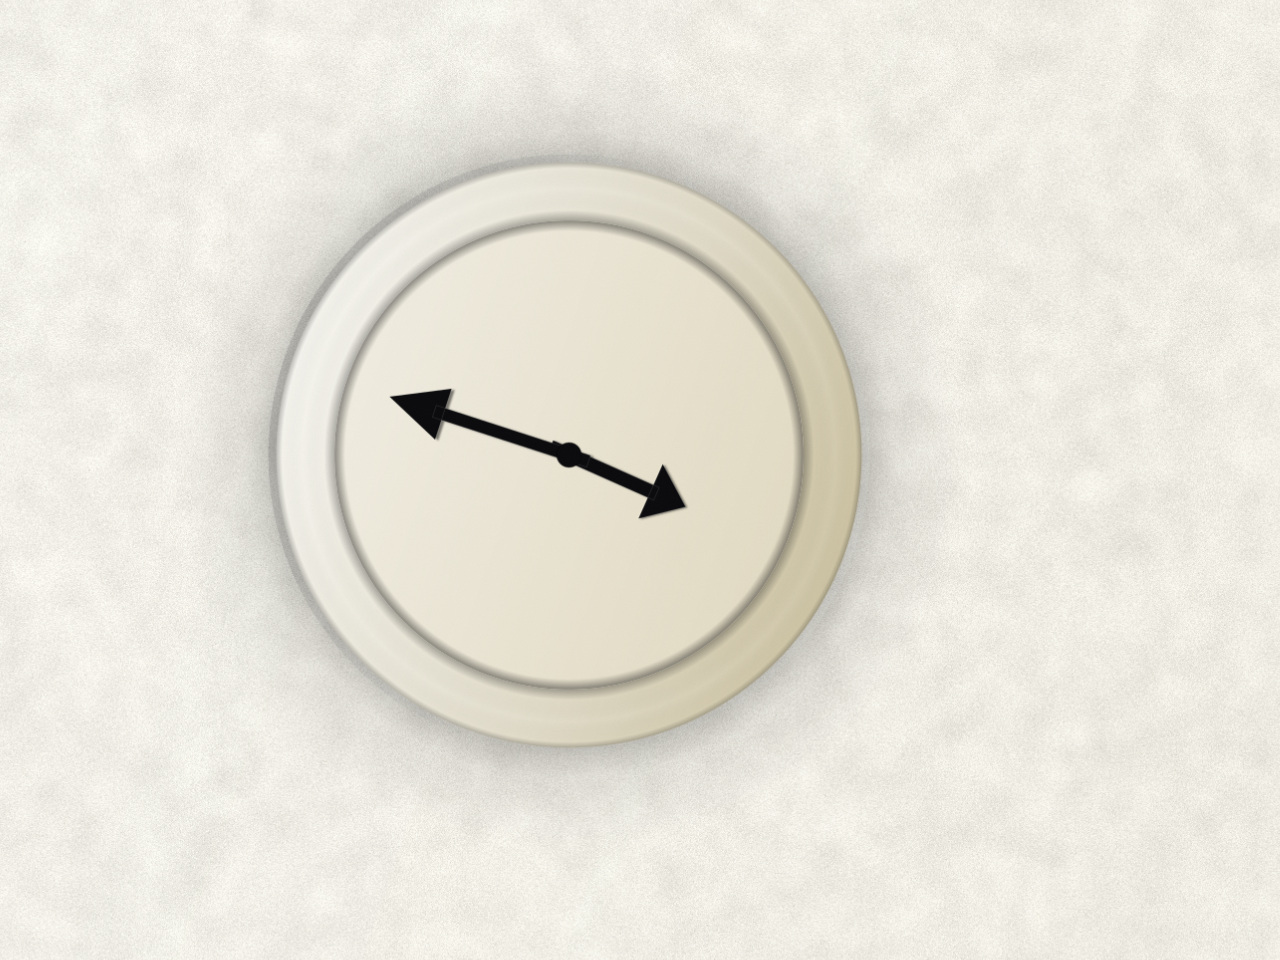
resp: 3,48
